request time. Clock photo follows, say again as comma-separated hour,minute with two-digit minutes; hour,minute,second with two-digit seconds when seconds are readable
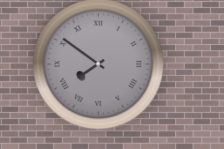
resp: 7,51
